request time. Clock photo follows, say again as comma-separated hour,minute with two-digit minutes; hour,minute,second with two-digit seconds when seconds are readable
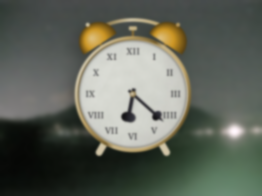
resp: 6,22
